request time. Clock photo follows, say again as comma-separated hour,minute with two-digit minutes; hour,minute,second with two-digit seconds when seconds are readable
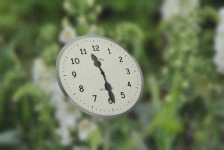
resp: 11,29
